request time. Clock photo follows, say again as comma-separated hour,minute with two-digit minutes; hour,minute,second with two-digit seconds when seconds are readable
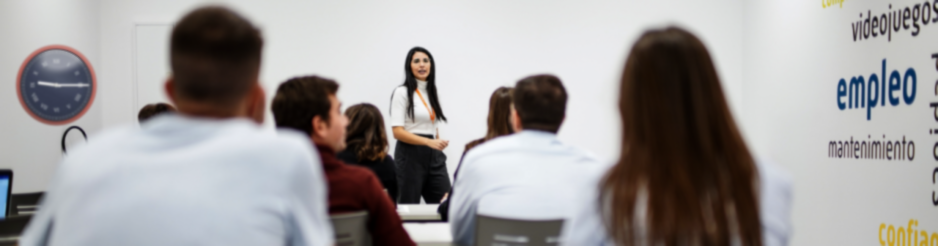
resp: 9,15
